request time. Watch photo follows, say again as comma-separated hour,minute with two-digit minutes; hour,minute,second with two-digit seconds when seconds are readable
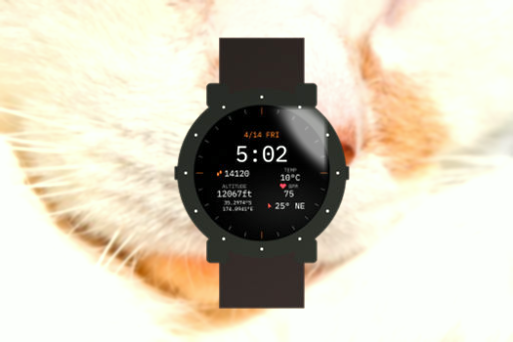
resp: 5,02
